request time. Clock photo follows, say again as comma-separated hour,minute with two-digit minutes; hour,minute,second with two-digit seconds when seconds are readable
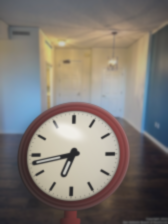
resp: 6,43
